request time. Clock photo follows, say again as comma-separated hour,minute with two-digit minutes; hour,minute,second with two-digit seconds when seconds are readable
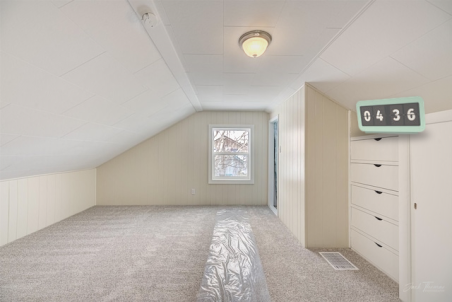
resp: 4,36
